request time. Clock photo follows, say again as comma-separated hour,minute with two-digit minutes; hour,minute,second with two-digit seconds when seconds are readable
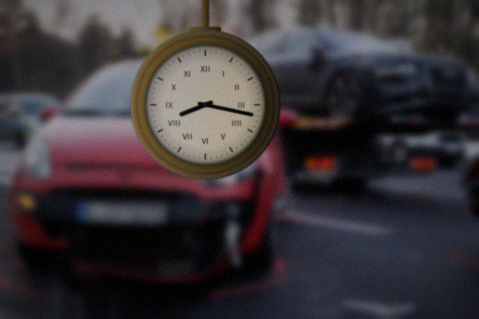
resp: 8,17
